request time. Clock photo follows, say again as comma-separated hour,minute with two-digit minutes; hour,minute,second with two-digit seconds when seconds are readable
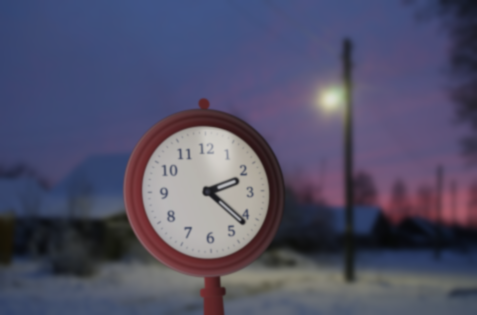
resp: 2,22
